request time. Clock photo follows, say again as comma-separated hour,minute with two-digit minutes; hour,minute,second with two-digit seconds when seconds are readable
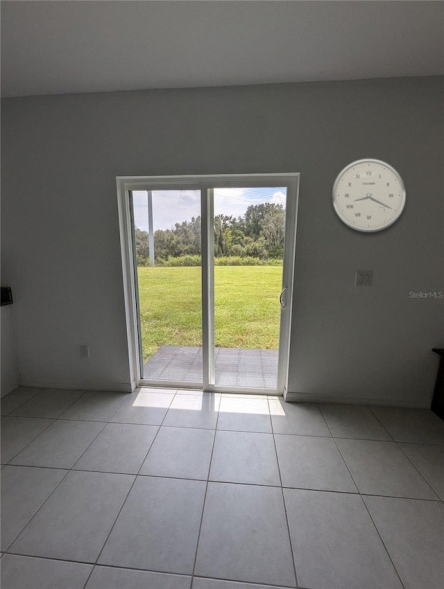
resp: 8,20
